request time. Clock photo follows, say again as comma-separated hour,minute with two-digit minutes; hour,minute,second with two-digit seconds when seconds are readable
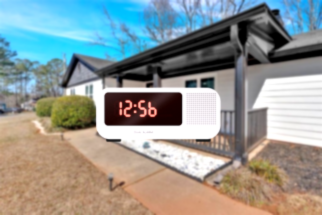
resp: 12,56
